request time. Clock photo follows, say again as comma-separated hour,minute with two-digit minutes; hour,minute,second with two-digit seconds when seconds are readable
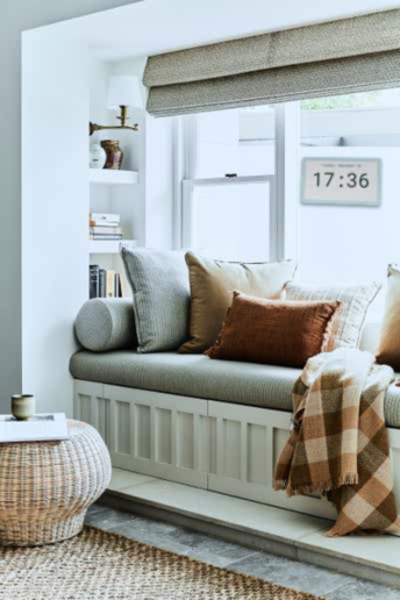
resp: 17,36
